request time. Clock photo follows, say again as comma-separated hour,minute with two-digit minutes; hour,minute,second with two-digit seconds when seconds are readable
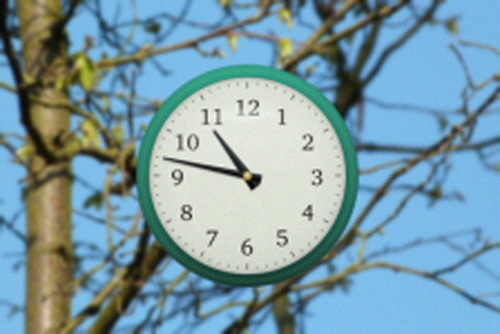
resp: 10,47
